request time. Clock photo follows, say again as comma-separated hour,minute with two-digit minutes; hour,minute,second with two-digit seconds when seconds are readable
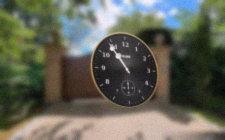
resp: 10,54
